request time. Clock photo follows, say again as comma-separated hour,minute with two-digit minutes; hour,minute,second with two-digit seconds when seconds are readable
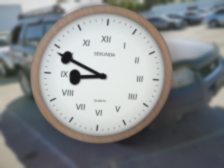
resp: 8,49
